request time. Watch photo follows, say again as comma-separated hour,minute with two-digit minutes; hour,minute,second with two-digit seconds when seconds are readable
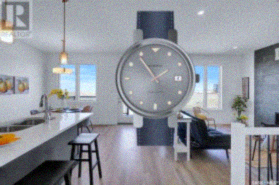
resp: 1,54
